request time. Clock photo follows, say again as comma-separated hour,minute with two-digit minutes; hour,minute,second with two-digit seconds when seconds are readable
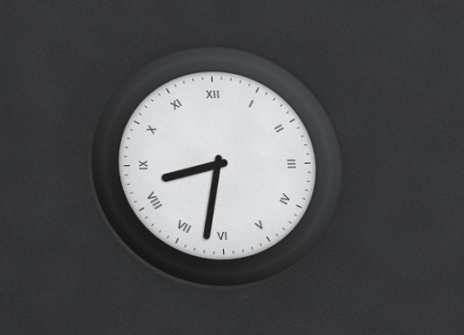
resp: 8,32
